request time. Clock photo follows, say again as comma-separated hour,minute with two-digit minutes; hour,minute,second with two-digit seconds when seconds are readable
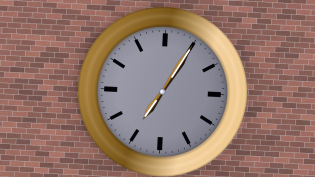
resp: 7,05
